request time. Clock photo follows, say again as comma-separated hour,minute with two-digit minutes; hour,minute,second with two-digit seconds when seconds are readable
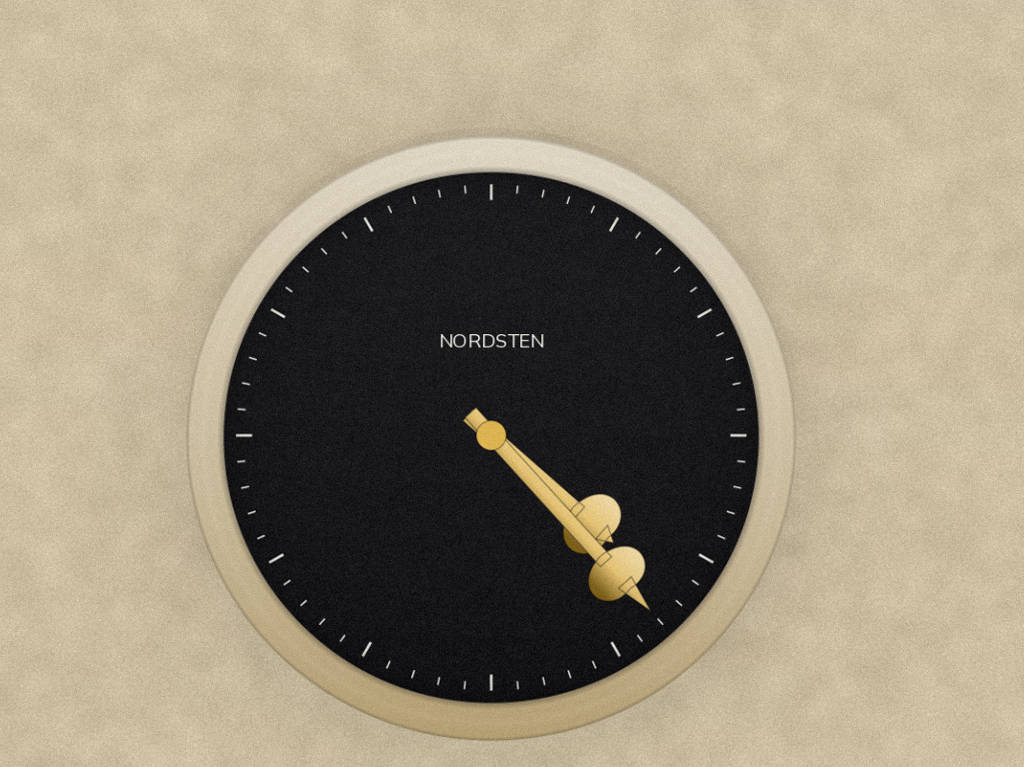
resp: 4,23
